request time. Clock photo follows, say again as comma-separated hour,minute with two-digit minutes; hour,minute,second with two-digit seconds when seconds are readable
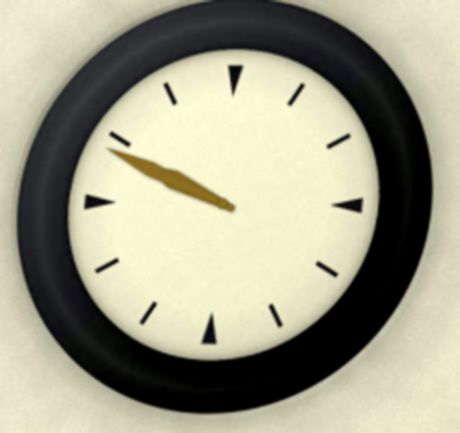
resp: 9,49
